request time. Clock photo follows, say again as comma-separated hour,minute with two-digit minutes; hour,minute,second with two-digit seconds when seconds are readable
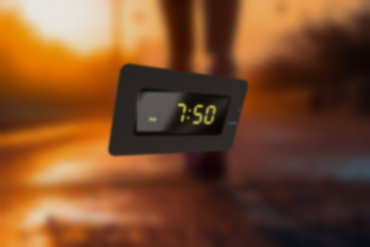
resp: 7,50
